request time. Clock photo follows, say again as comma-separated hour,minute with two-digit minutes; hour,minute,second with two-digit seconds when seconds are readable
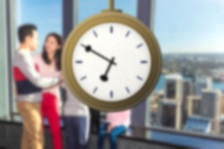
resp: 6,50
